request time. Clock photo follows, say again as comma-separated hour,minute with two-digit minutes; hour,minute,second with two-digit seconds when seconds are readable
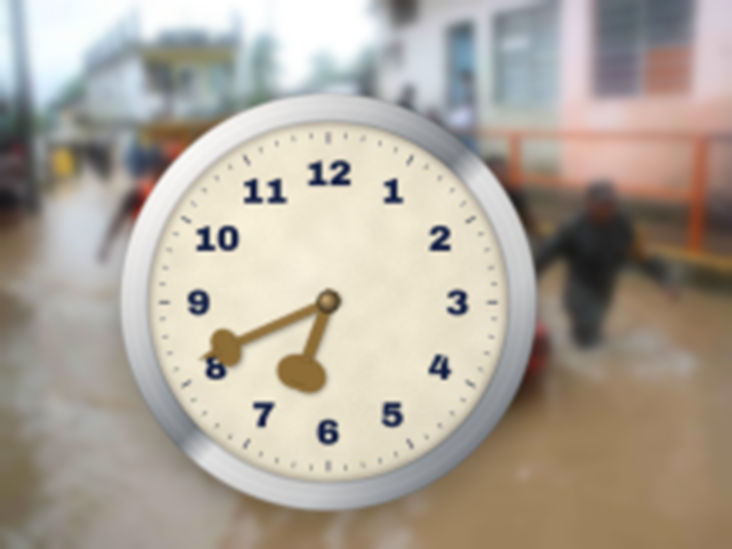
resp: 6,41
